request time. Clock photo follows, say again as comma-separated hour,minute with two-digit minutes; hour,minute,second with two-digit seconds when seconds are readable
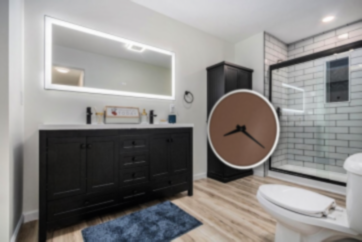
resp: 8,21
